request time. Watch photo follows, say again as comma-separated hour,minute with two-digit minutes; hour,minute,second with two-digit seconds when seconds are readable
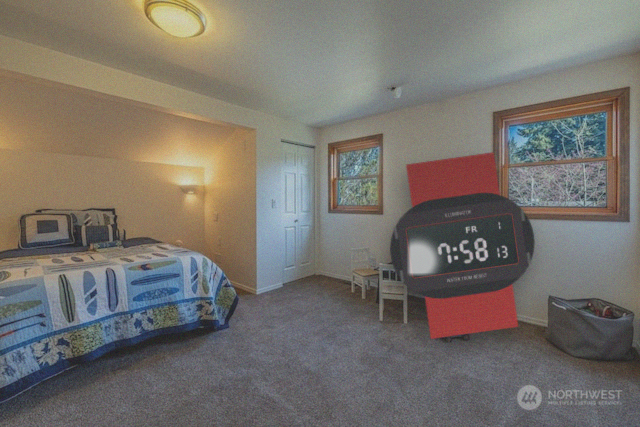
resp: 7,58,13
